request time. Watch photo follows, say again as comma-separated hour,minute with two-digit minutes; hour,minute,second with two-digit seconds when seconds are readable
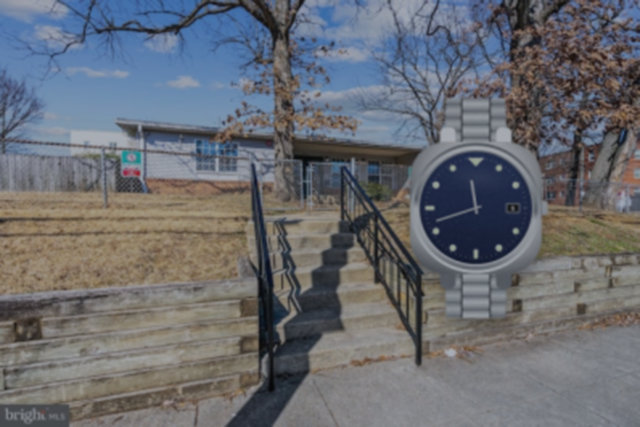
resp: 11,42
